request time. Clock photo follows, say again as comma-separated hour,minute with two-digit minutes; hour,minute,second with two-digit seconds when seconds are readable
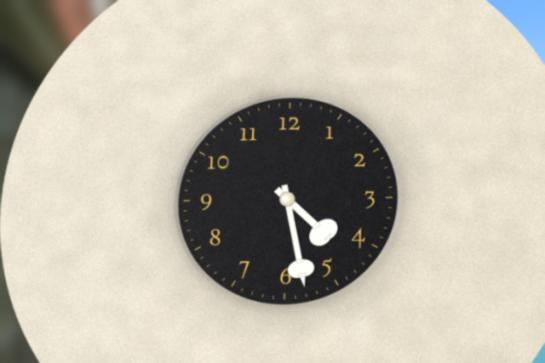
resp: 4,28
